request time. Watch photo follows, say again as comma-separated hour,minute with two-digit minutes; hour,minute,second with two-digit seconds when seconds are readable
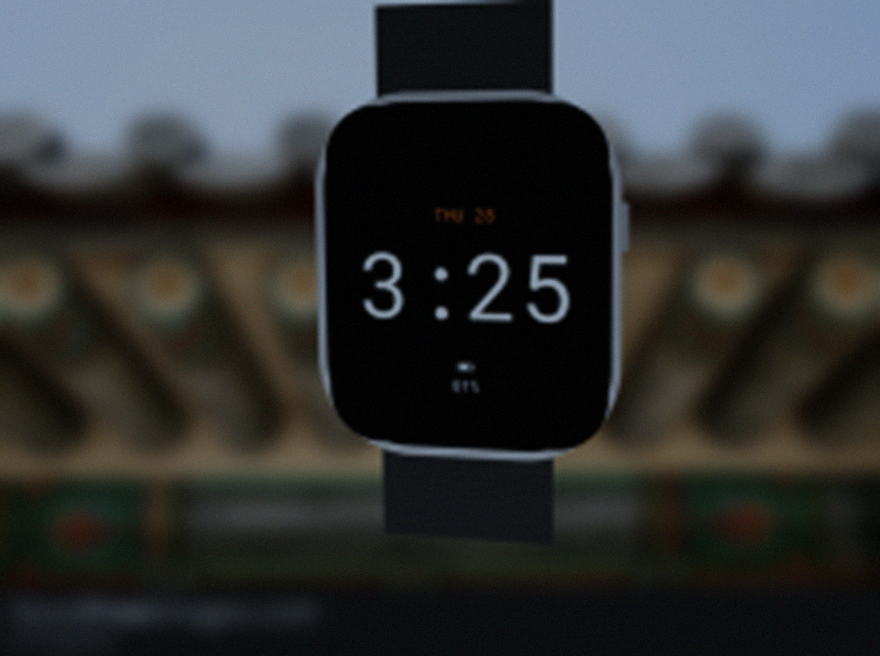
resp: 3,25
